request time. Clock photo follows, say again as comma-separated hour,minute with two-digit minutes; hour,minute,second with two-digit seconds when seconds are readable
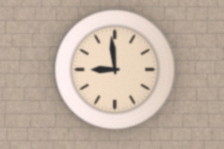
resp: 8,59
